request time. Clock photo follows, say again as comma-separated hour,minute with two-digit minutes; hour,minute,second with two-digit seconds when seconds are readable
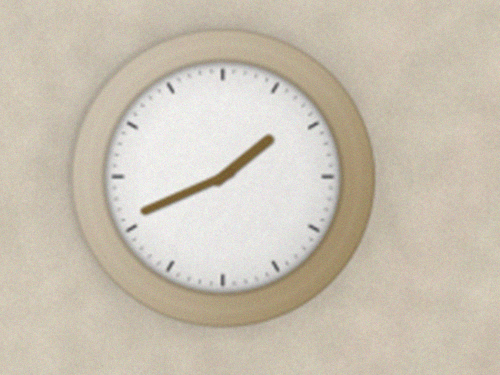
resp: 1,41
